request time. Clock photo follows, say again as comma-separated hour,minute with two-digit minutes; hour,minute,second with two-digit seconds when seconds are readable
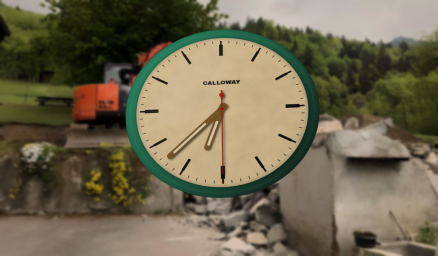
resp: 6,37,30
